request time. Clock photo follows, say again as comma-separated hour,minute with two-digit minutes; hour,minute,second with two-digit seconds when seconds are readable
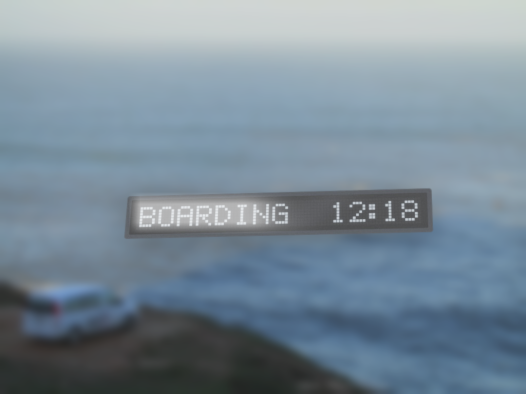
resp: 12,18
